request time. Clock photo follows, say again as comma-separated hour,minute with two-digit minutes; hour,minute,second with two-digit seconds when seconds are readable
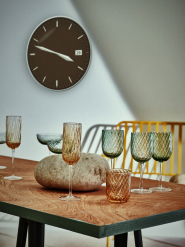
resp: 3,48
